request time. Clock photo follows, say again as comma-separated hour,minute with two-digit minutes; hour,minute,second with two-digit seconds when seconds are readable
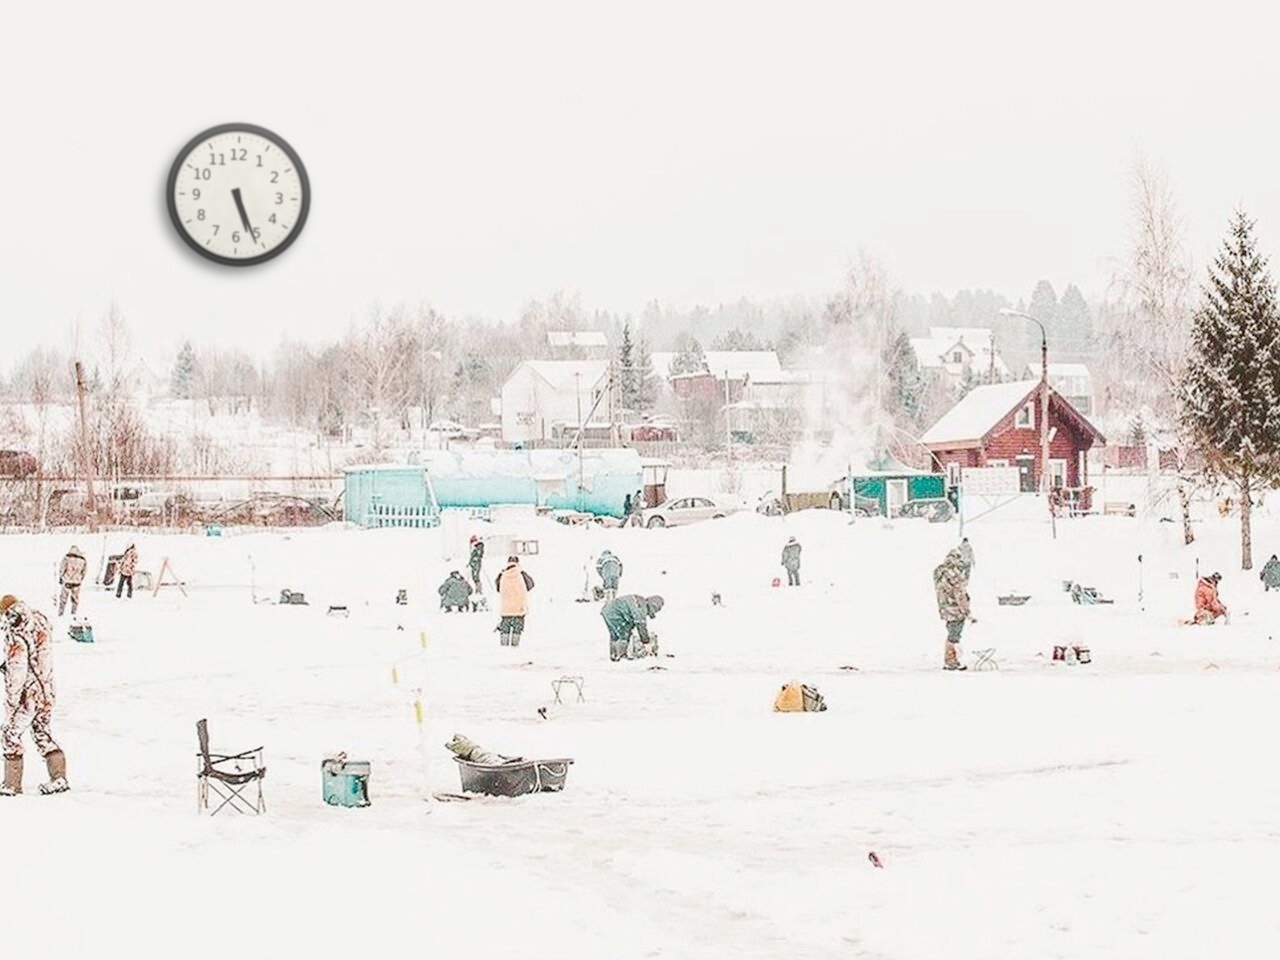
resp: 5,26
